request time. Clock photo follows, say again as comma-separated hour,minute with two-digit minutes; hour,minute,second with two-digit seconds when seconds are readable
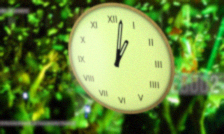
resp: 1,02
